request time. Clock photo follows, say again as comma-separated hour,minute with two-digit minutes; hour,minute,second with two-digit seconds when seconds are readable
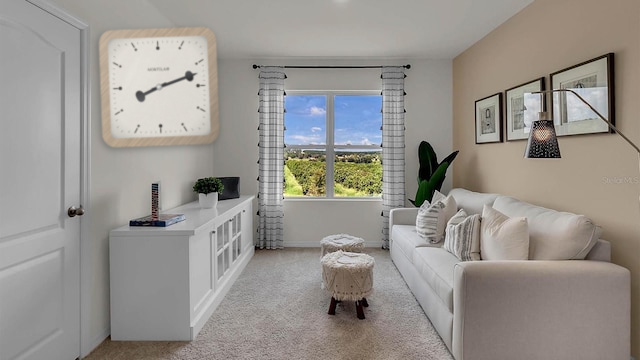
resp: 8,12
